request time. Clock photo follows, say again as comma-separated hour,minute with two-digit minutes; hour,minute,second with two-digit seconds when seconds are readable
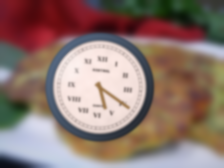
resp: 5,20
